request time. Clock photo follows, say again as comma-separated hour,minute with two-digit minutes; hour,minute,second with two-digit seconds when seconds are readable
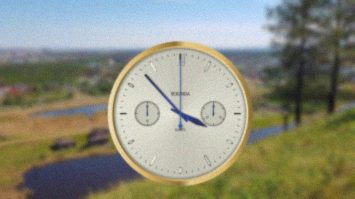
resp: 3,53
